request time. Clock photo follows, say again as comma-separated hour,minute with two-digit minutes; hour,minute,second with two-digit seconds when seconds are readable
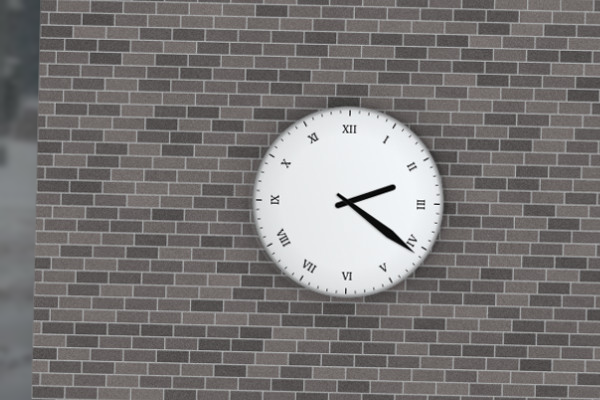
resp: 2,21
